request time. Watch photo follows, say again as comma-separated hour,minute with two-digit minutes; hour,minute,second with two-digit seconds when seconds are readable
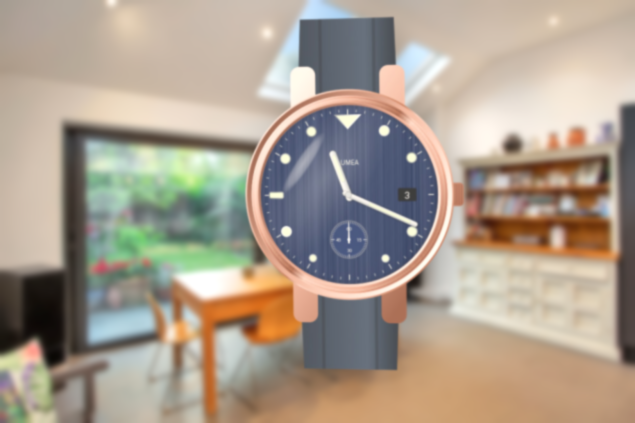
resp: 11,19
